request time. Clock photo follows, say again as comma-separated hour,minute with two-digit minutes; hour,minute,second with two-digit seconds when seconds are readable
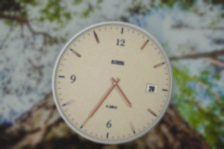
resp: 4,35
